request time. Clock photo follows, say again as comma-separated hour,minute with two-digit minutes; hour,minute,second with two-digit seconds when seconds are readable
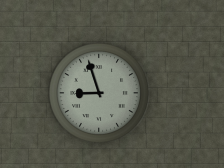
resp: 8,57
